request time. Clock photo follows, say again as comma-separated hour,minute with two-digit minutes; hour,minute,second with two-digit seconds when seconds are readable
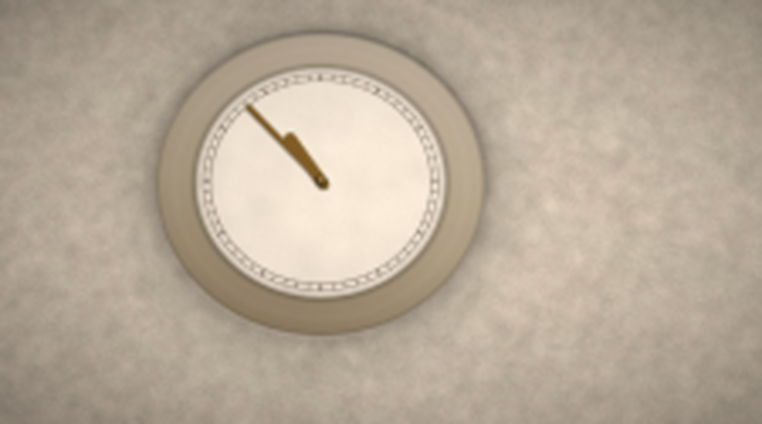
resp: 10,53
